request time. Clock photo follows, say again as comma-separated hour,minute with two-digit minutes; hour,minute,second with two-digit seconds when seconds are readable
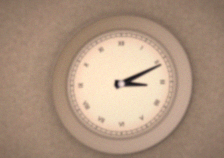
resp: 3,11
